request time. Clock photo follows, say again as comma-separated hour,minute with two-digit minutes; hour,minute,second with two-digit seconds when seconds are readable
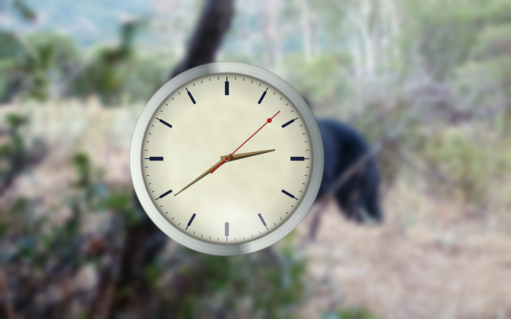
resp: 2,39,08
